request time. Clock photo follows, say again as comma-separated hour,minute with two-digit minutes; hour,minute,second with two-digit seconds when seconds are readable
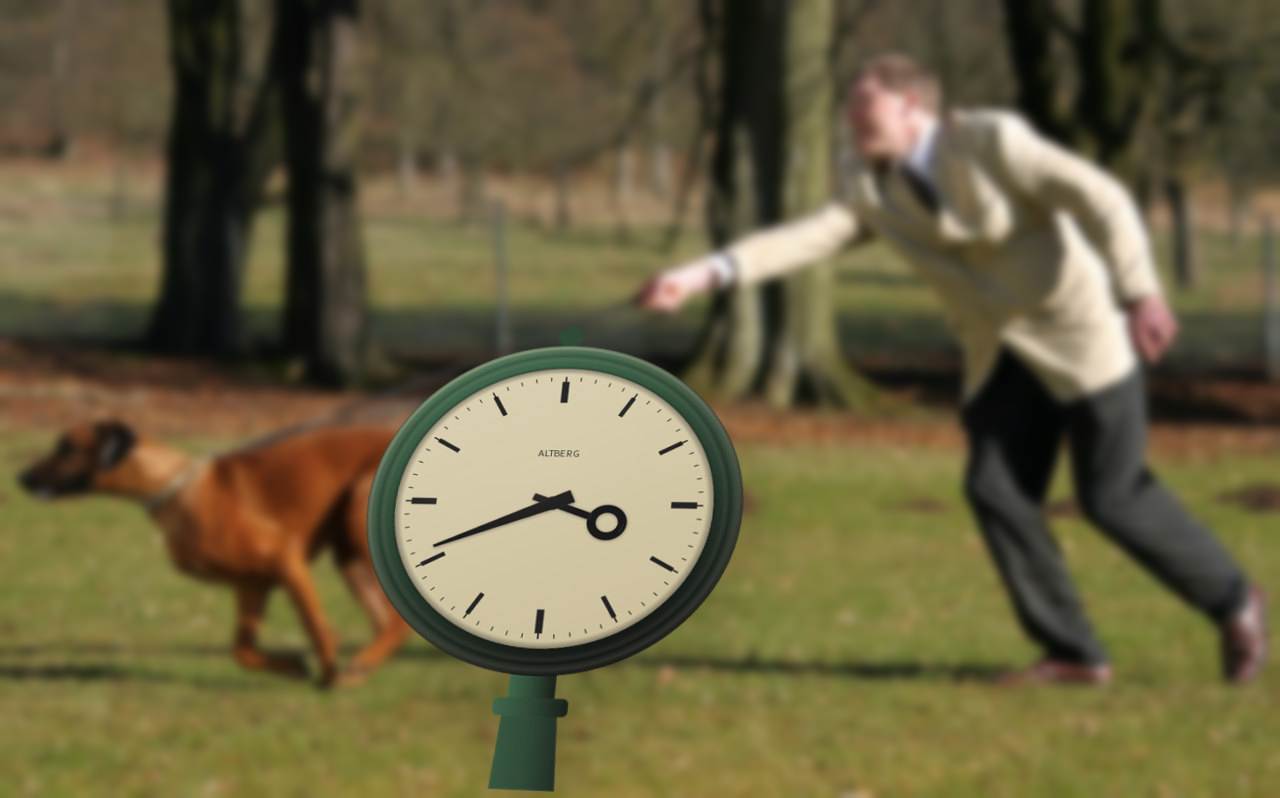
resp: 3,41
